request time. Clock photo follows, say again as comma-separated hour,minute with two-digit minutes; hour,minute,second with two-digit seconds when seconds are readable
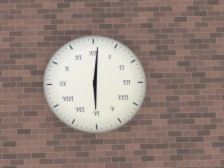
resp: 6,01
